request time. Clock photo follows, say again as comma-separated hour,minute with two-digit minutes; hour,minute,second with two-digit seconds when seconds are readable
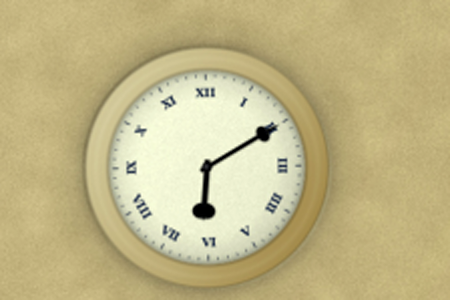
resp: 6,10
